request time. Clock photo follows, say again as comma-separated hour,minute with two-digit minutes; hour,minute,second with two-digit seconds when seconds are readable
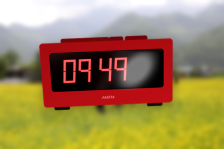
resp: 9,49
